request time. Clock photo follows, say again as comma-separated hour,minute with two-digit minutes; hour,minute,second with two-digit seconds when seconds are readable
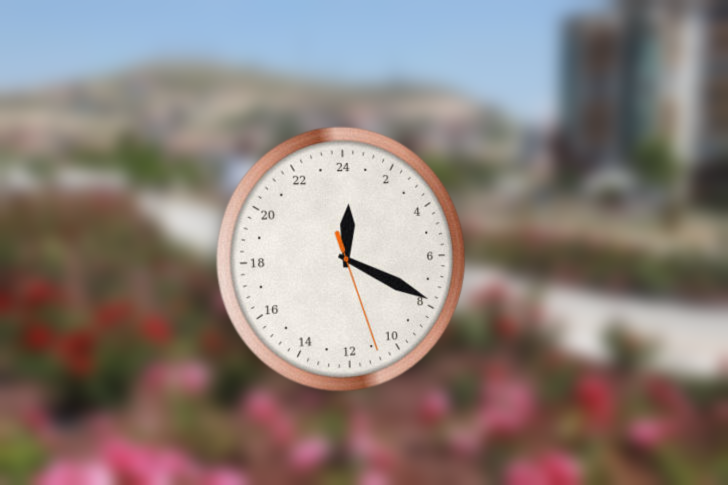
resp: 0,19,27
